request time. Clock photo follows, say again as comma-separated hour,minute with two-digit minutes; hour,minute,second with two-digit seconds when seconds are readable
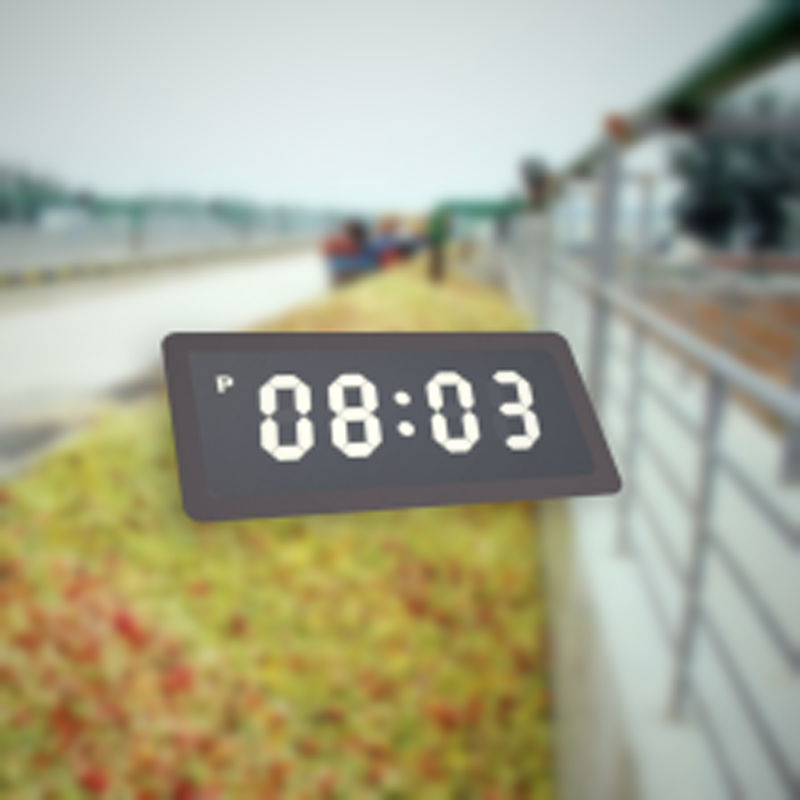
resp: 8,03
